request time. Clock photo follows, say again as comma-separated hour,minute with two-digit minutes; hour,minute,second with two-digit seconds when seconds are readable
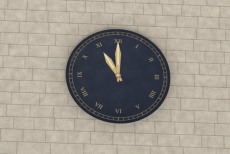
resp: 11,00
